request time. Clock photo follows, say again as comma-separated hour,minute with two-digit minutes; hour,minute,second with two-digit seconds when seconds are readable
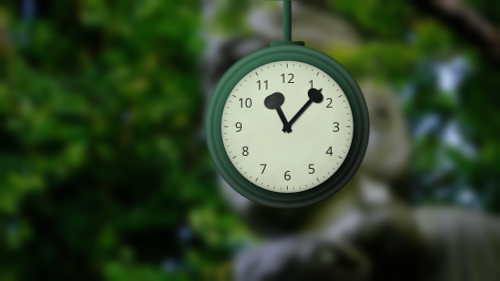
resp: 11,07
